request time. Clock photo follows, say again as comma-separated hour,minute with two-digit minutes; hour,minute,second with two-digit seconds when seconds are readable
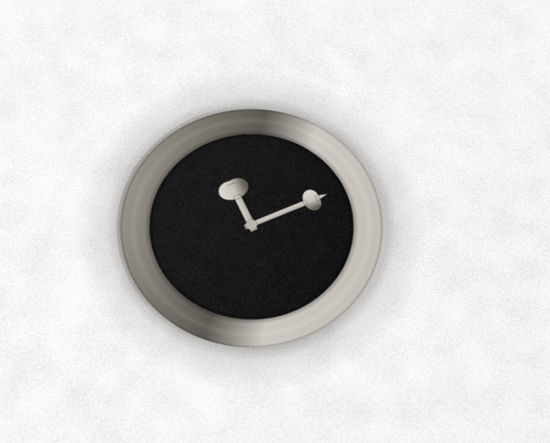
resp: 11,11
